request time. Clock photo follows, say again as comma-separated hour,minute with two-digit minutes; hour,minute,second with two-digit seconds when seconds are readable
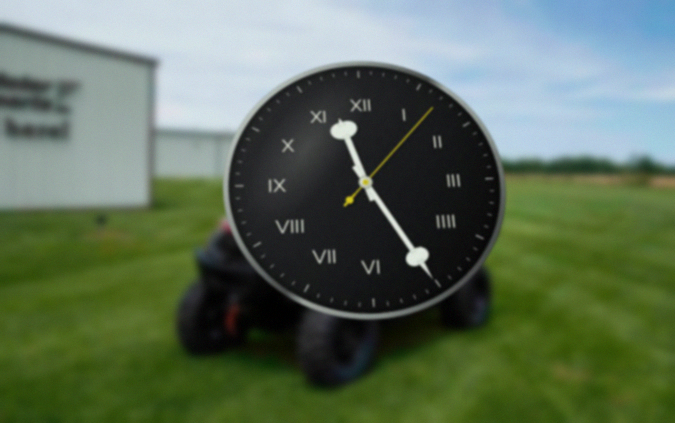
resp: 11,25,07
